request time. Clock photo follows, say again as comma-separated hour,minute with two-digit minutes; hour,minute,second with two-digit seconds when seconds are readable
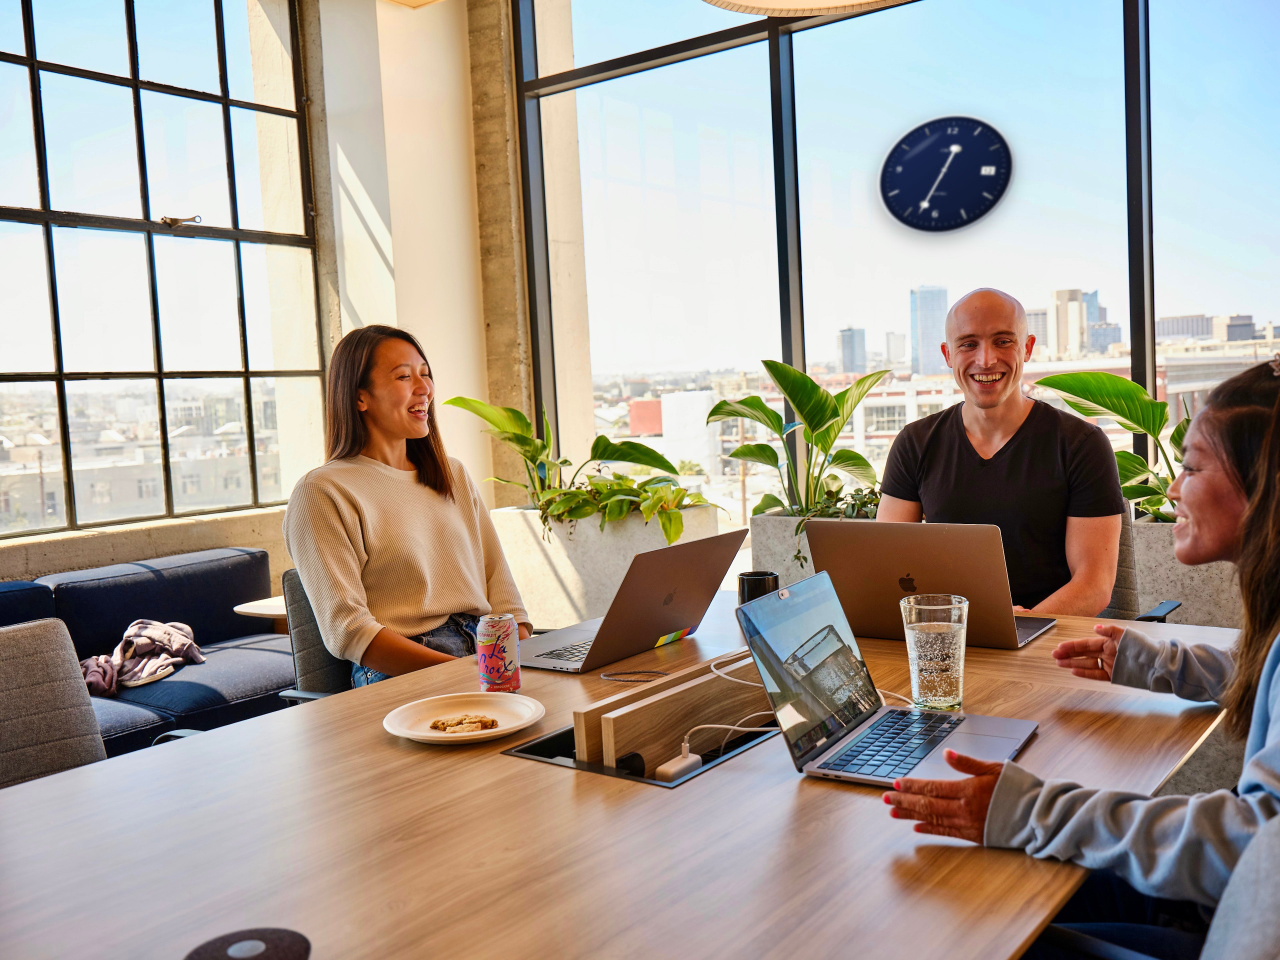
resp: 12,33
